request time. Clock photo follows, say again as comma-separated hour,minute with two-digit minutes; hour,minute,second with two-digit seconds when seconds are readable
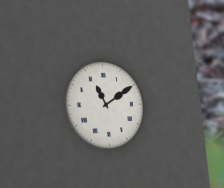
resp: 11,10
